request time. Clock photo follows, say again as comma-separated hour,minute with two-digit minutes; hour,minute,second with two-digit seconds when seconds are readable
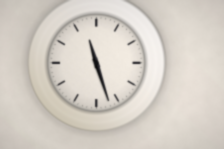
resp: 11,27
